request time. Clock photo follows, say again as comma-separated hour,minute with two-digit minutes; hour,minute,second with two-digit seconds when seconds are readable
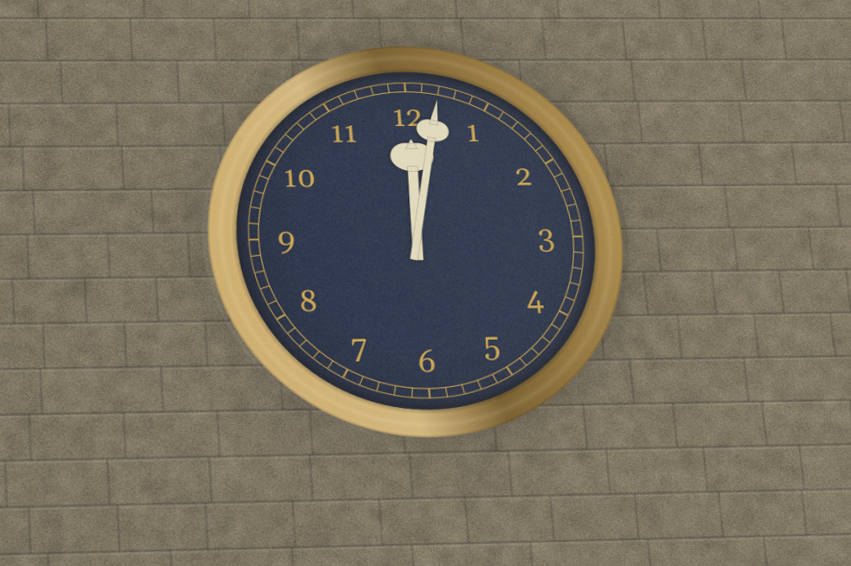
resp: 12,02
